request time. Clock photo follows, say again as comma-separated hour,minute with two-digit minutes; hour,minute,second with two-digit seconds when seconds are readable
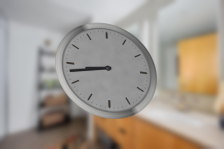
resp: 8,43
